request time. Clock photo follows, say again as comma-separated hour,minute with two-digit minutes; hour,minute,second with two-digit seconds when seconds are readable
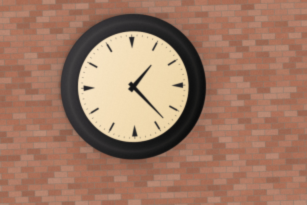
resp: 1,23
